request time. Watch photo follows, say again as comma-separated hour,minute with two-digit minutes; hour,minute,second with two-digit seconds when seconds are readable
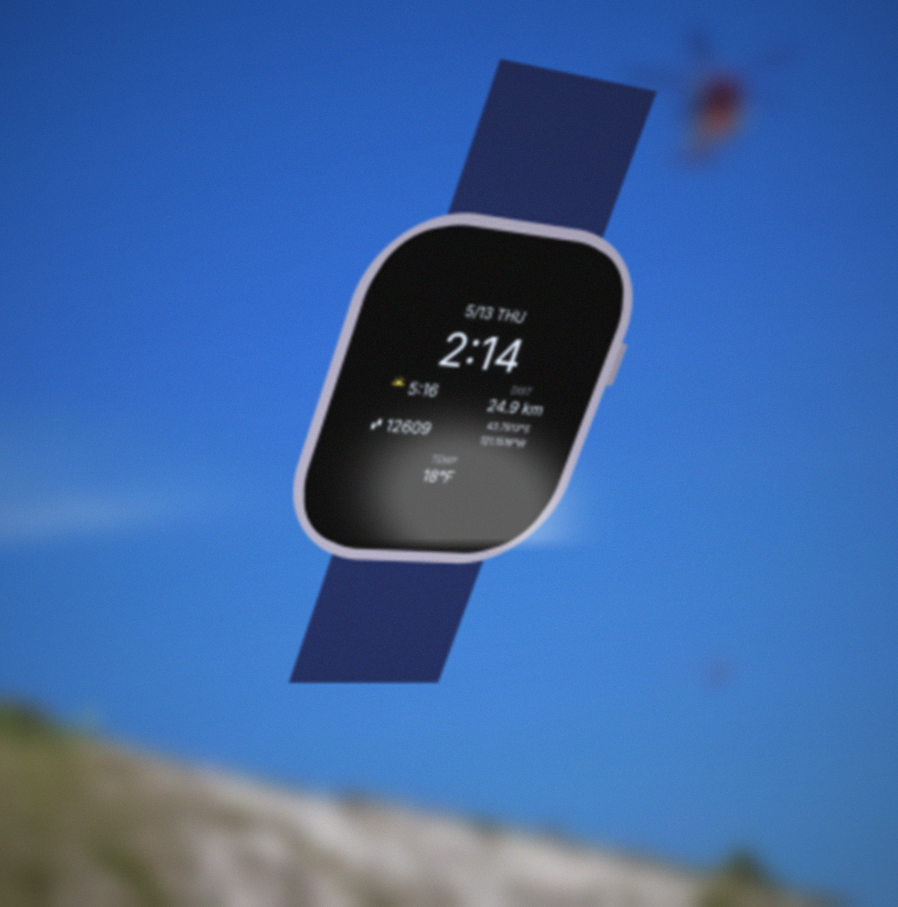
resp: 2,14
